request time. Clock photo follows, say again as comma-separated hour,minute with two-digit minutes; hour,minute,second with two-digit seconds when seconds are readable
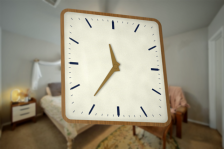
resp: 11,36
